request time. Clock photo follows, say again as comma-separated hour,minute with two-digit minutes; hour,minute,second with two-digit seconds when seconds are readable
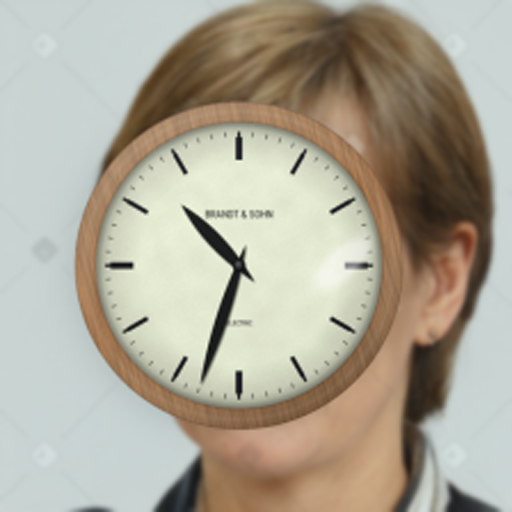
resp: 10,33
